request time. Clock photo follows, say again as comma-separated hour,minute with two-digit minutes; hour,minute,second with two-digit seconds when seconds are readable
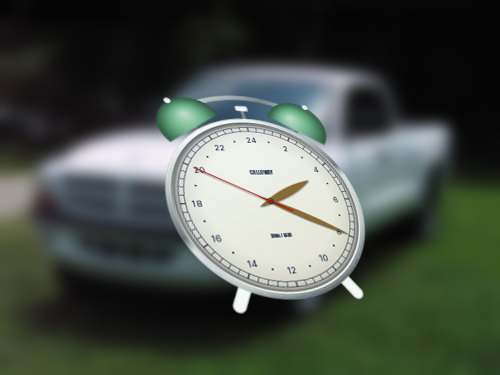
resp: 4,19,50
